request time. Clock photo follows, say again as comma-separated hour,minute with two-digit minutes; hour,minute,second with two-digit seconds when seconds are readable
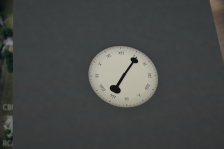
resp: 7,06
